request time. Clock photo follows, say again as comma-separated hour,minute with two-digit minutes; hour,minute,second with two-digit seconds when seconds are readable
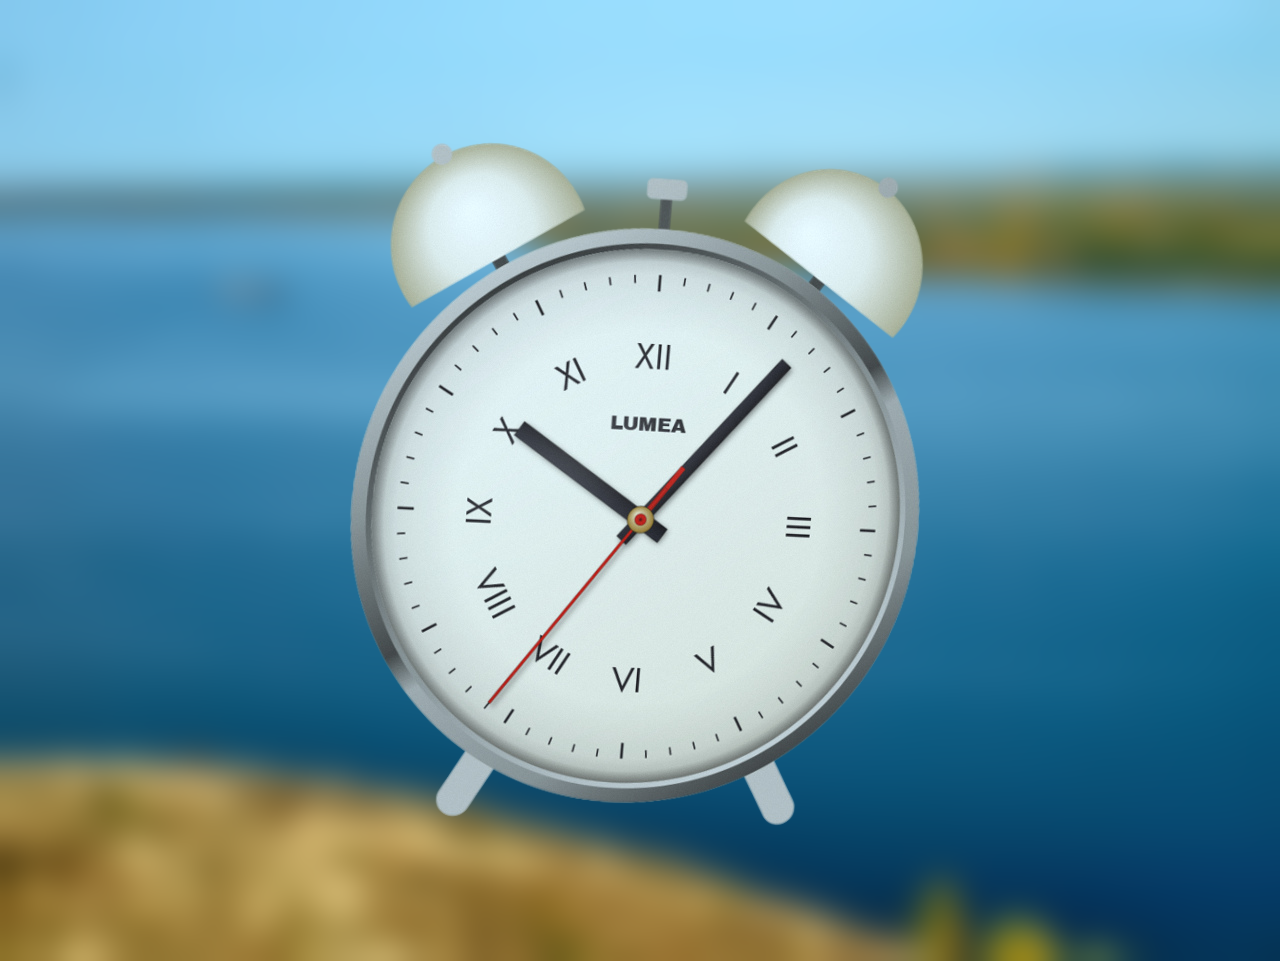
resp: 10,06,36
